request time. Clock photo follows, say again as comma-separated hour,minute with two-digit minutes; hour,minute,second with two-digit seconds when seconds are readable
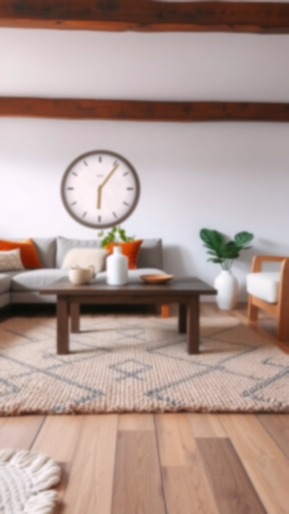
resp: 6,06
